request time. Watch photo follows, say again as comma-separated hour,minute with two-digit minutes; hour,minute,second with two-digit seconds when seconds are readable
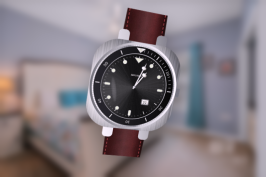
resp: 1,03
